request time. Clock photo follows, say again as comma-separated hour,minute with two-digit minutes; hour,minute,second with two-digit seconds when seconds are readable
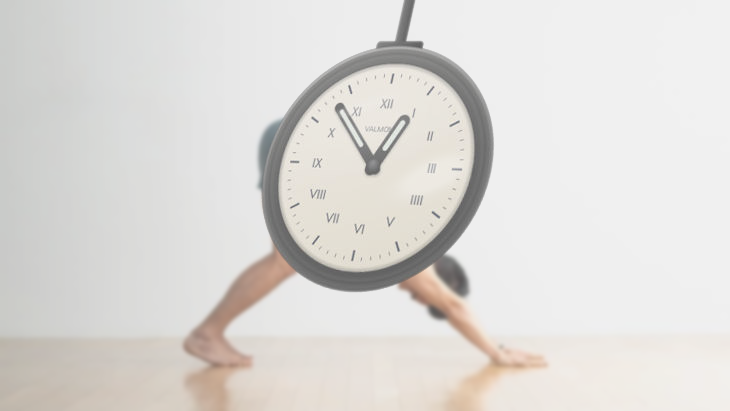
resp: 12,53
